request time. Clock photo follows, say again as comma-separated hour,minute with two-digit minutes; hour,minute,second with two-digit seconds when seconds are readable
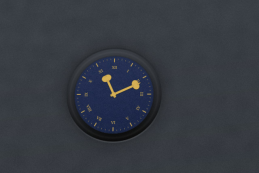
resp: 11,11
